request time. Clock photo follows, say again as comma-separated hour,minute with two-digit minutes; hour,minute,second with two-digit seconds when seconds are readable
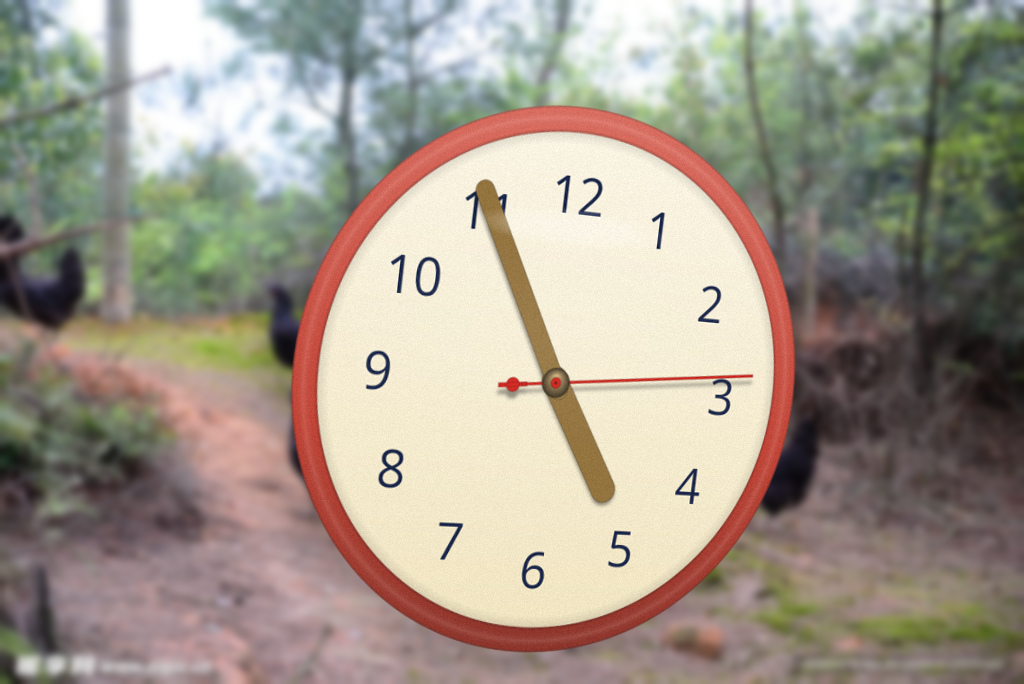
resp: 4,55,14
